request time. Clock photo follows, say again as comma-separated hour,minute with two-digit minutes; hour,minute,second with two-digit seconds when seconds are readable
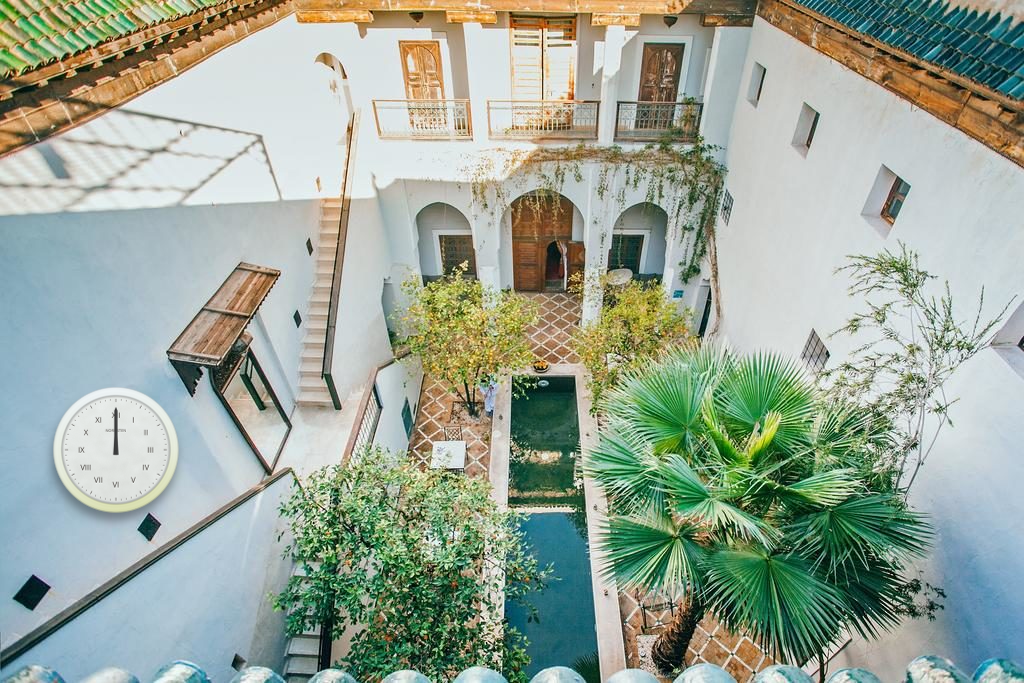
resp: 12,00
